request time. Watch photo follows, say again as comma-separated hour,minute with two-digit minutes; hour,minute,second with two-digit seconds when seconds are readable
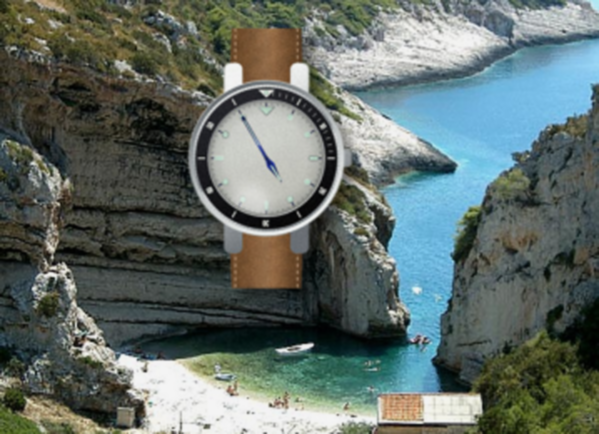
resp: 4,55
